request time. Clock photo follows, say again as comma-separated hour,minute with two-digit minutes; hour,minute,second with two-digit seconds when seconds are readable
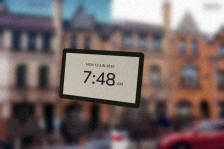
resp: 7,48
